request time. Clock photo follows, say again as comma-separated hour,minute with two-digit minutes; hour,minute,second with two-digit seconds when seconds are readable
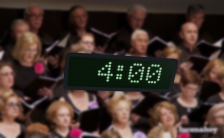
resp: 4,00
